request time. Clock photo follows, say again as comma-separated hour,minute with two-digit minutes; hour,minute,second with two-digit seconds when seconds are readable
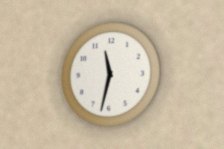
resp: 11,32
